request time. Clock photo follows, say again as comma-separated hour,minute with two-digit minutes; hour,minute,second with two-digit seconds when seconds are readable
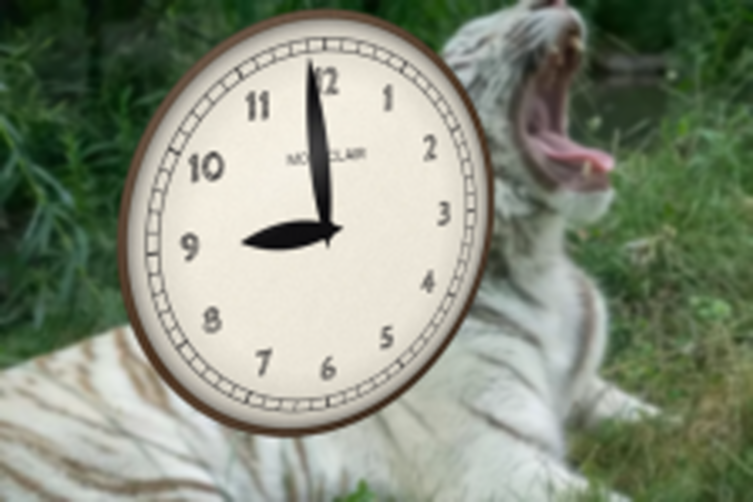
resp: 8,59
